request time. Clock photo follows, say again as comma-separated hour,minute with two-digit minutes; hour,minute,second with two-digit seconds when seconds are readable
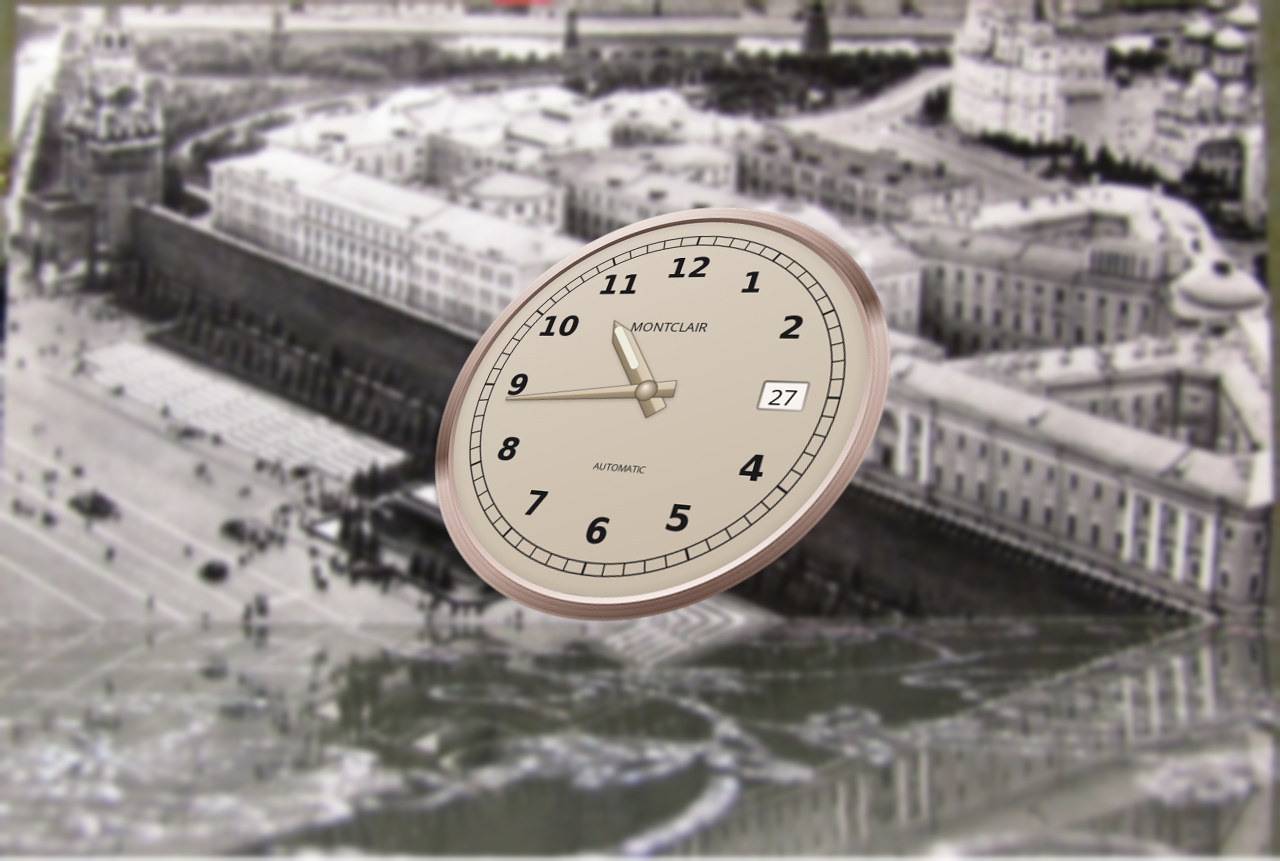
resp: 10,44
